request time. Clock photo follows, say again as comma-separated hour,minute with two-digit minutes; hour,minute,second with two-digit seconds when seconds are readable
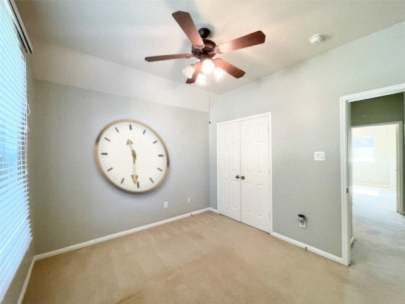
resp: 11,31
